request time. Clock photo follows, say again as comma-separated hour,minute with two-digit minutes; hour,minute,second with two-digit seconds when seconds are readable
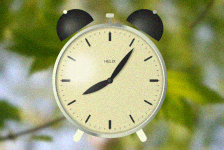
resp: 8,06
